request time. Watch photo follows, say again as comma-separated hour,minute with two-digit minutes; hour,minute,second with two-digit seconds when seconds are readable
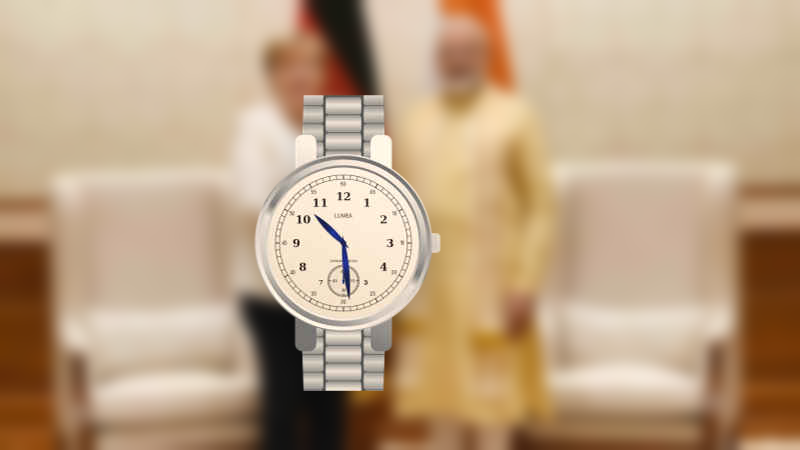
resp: 10,29
